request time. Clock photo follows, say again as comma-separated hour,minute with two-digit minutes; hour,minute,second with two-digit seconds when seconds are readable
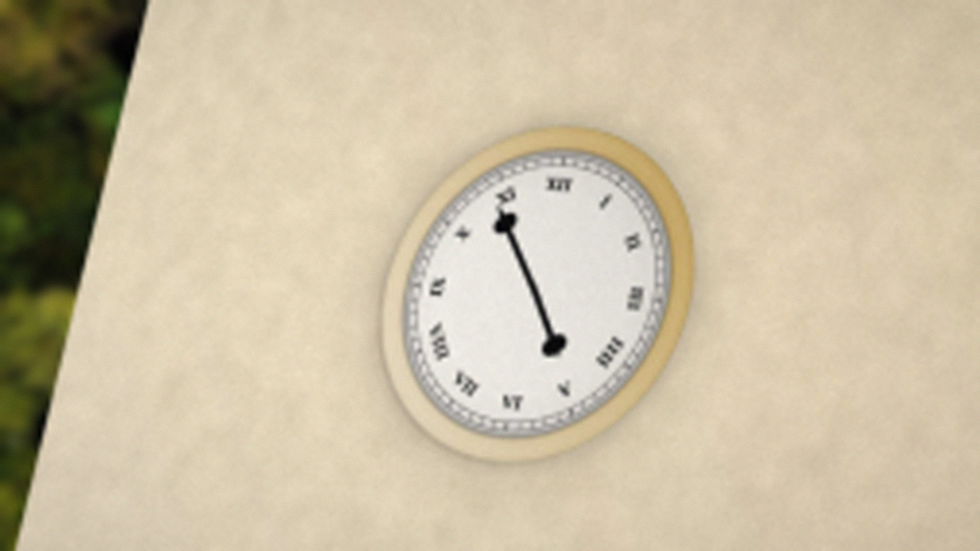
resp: 4,54
